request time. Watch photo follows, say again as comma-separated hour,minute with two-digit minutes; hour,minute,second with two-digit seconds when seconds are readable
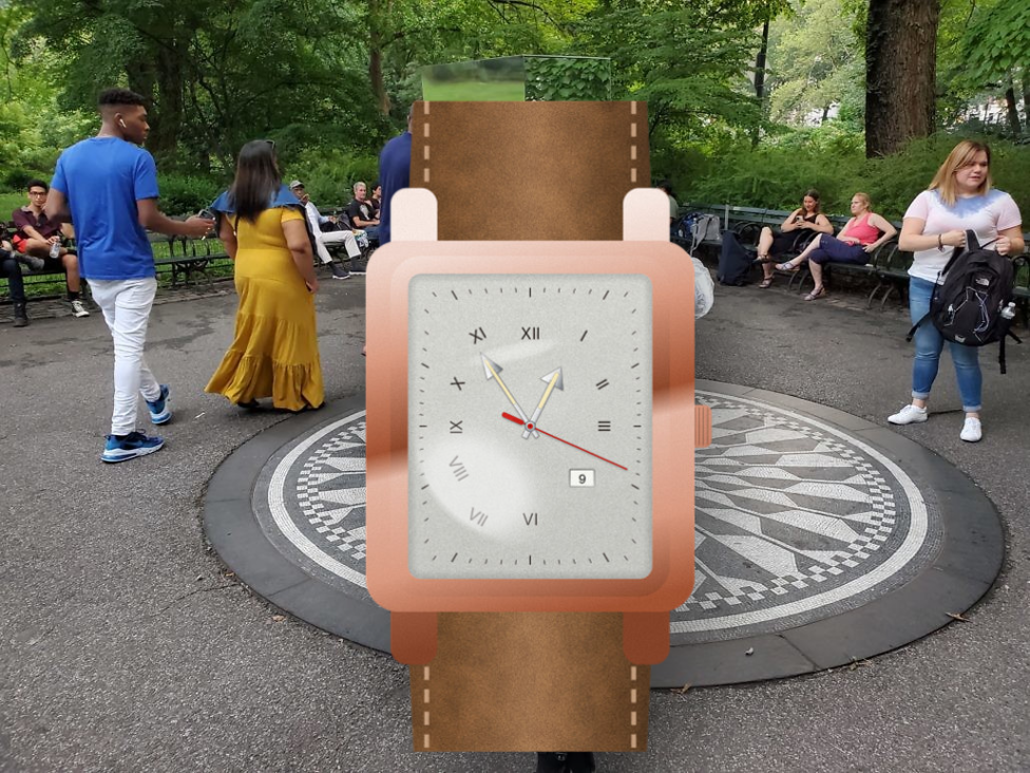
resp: 12,54,19
